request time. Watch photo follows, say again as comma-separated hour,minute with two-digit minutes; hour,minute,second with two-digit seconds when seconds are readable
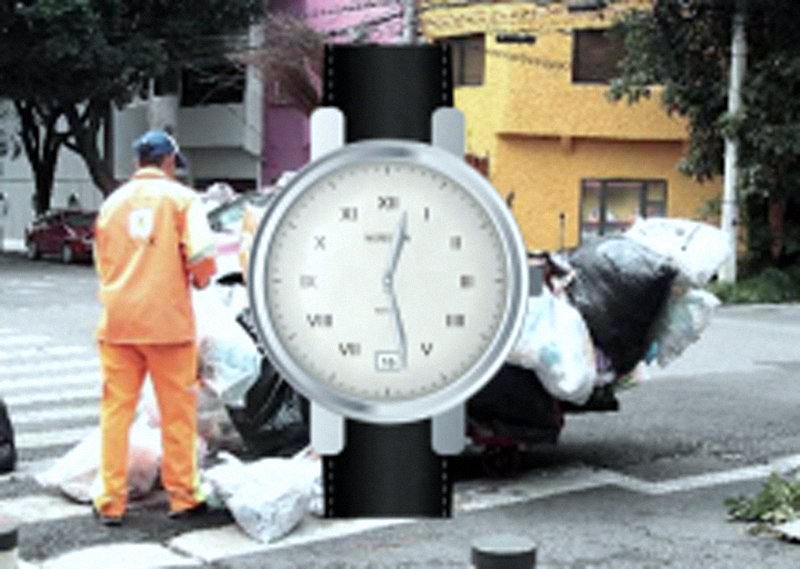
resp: 12,28
